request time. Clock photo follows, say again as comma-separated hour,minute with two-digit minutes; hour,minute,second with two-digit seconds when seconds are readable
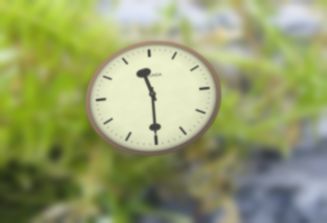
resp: 11,30
